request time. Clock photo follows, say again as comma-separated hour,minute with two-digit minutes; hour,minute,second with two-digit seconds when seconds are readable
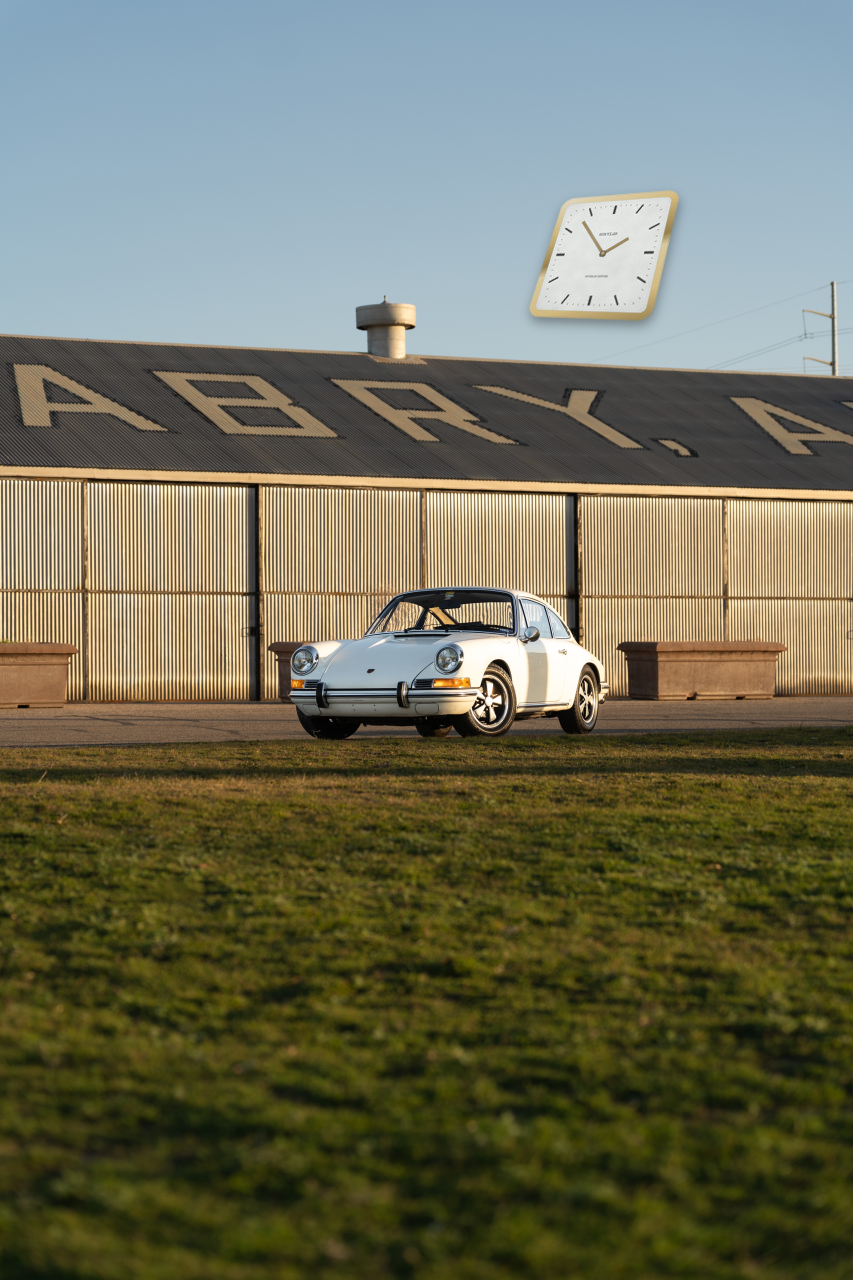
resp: 1,53
